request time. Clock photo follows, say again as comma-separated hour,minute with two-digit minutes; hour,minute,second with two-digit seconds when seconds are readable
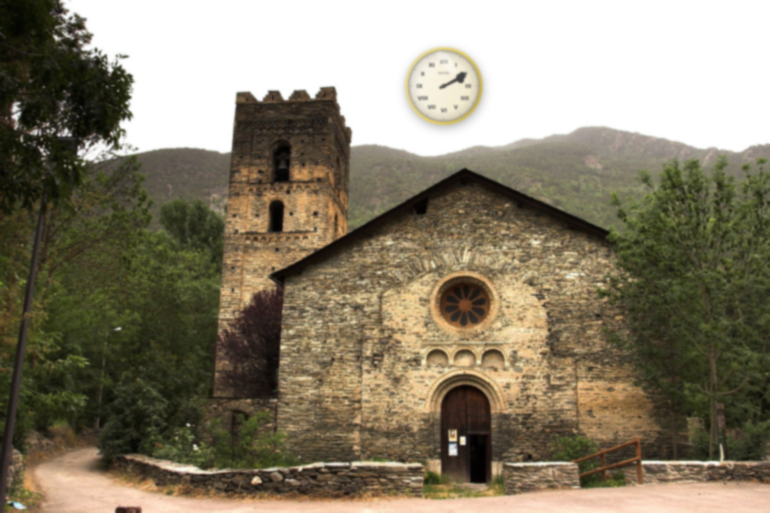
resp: 2,10
